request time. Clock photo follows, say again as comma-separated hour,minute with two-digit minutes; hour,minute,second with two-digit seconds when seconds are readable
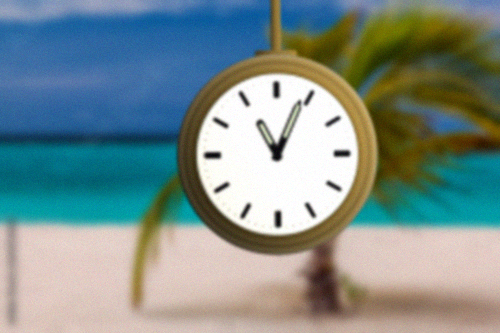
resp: 11,04
